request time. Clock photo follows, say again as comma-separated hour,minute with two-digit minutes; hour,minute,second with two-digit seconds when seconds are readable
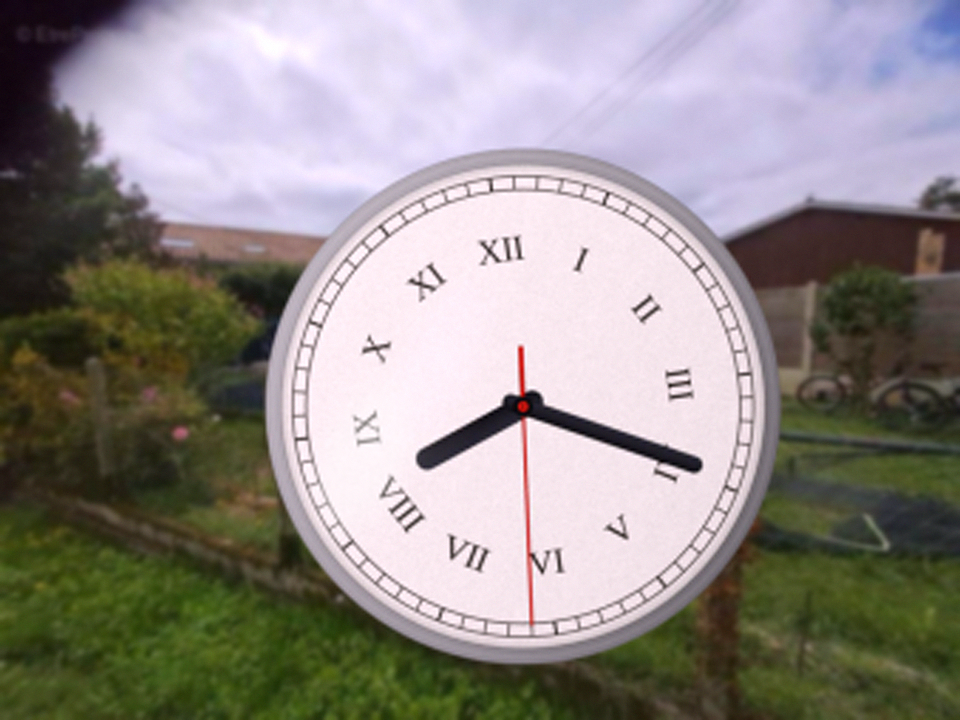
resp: 8,19,31
